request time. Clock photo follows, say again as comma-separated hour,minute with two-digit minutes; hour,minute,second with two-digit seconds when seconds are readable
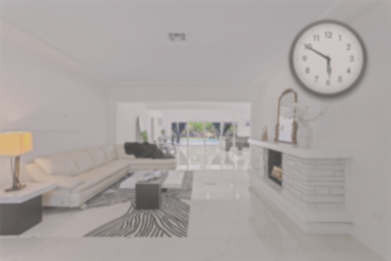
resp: 5,50
